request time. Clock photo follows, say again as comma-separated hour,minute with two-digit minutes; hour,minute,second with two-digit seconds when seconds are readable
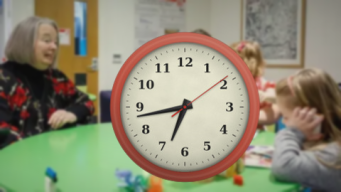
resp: 6,43,09
